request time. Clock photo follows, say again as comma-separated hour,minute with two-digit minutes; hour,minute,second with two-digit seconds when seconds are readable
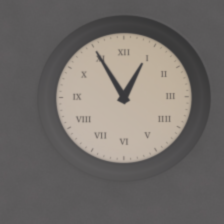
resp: 12,55
